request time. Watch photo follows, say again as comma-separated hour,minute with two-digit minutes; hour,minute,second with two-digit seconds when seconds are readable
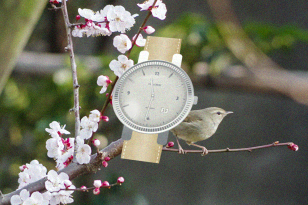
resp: 11,31
